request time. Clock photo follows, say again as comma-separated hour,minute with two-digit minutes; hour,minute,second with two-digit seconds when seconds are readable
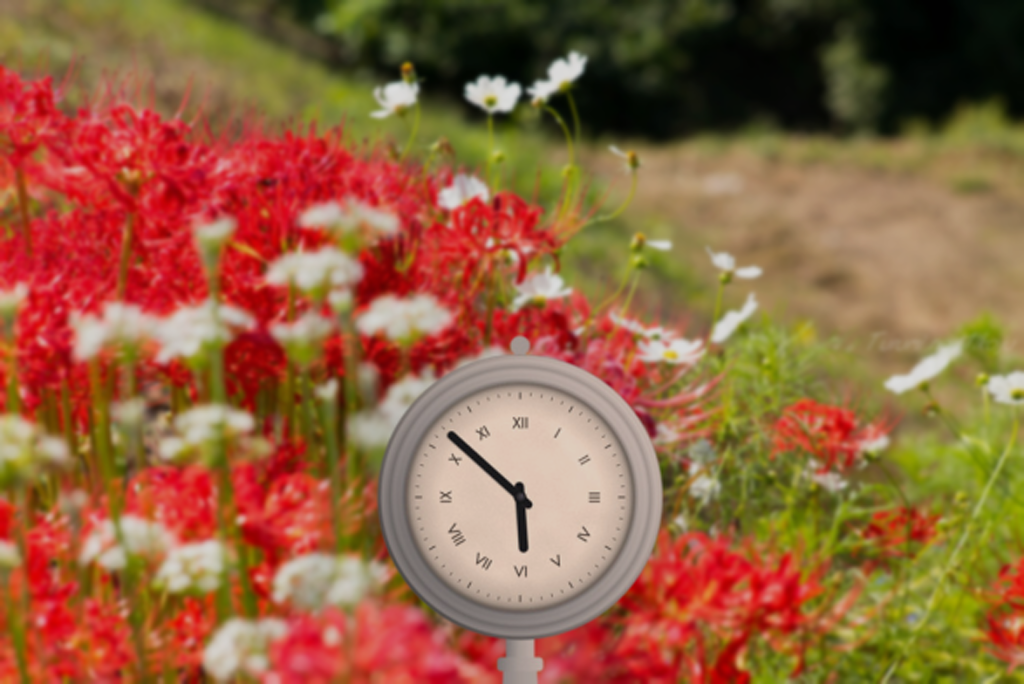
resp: 5,52
